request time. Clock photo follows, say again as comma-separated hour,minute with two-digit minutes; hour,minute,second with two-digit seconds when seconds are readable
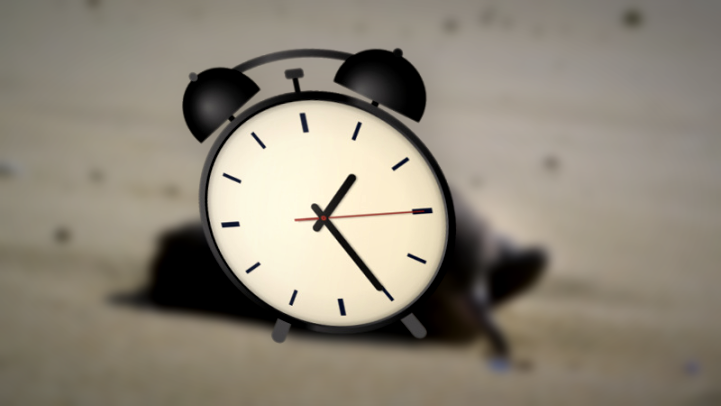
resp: 1,25,15
